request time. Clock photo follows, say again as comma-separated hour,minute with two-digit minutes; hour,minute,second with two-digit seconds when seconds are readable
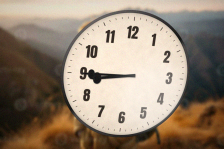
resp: 8,45
